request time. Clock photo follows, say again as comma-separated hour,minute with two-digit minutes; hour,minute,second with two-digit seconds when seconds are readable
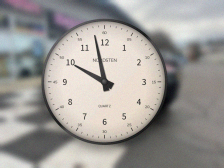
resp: 9,58
